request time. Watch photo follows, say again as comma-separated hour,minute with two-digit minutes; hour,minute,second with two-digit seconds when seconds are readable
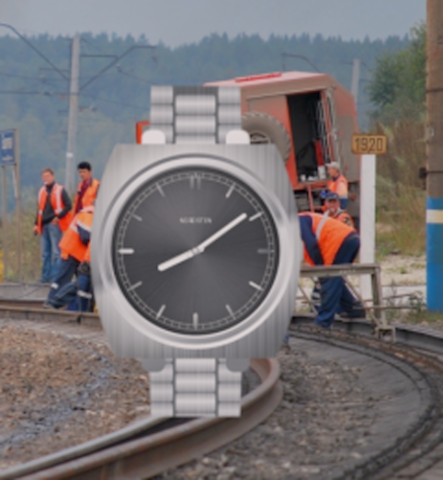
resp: 8,09
